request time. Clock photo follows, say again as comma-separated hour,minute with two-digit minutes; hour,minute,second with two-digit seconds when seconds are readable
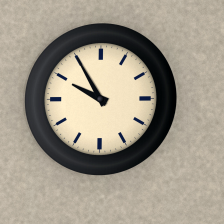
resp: 9,55
